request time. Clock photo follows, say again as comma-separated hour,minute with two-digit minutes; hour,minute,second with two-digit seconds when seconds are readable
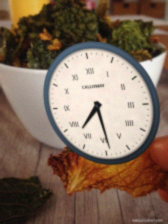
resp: 7,29
